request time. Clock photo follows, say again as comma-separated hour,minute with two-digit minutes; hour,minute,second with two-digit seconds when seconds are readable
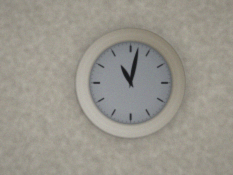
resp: 11,02
